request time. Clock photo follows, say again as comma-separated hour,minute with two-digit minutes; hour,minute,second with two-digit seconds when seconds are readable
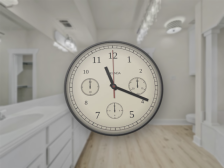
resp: 11,19
